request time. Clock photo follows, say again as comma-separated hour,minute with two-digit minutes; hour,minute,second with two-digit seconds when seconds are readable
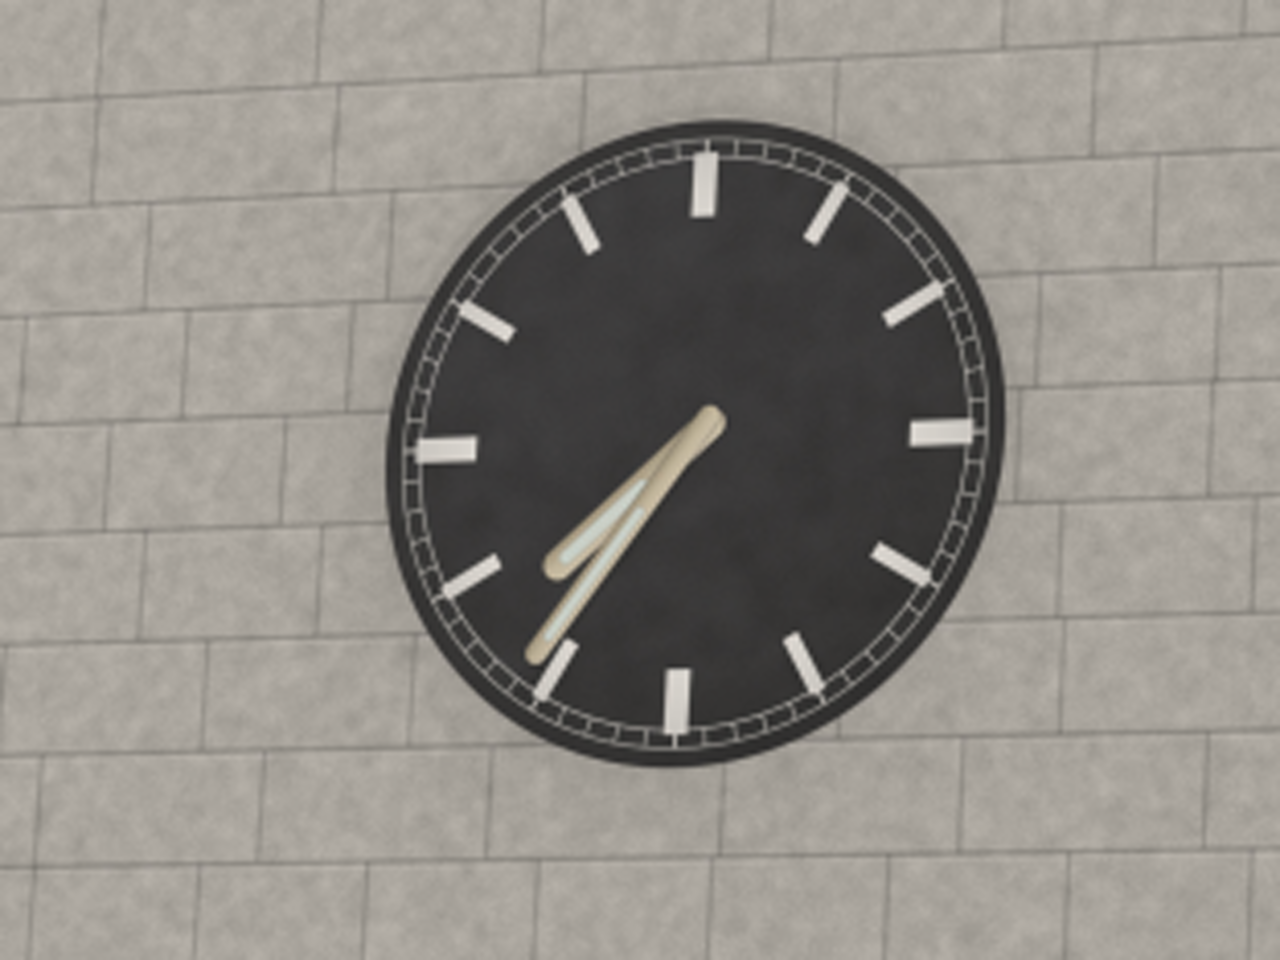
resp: 7,36
